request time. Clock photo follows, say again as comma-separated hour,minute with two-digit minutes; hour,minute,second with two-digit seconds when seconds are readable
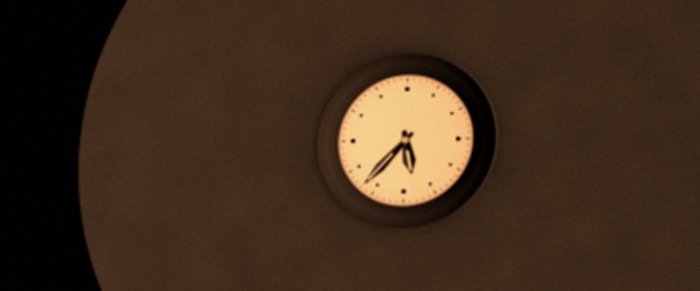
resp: 5,37
